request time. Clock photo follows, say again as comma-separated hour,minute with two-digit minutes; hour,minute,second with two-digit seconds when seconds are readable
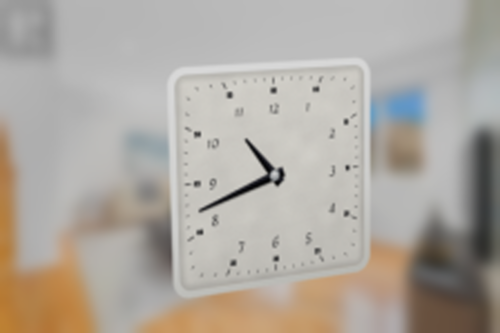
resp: 10,42
